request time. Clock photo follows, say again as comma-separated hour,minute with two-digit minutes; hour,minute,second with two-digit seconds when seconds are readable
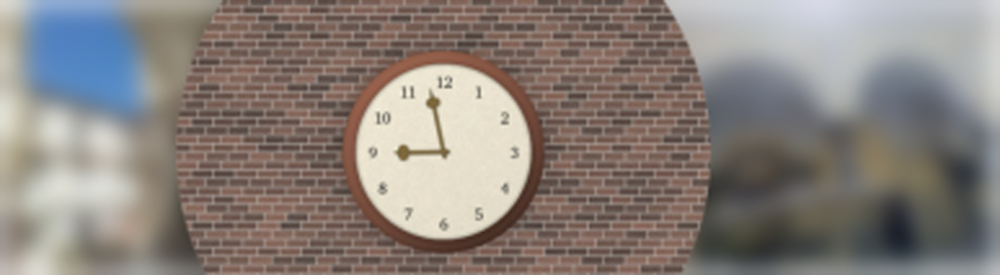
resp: 8,58
